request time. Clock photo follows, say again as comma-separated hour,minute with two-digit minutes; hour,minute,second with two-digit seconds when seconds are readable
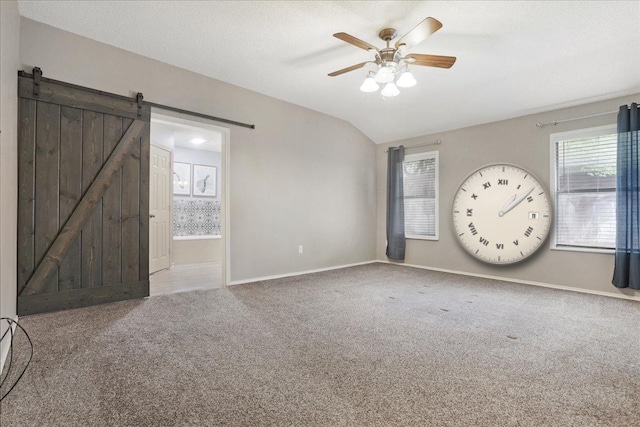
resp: 1,08
